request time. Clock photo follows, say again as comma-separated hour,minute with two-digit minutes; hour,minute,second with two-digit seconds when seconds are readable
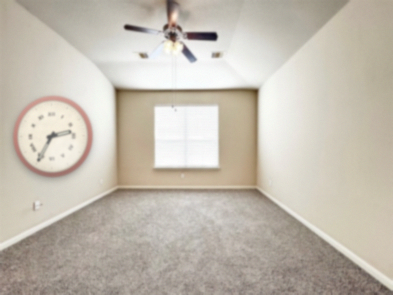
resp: 2,35
